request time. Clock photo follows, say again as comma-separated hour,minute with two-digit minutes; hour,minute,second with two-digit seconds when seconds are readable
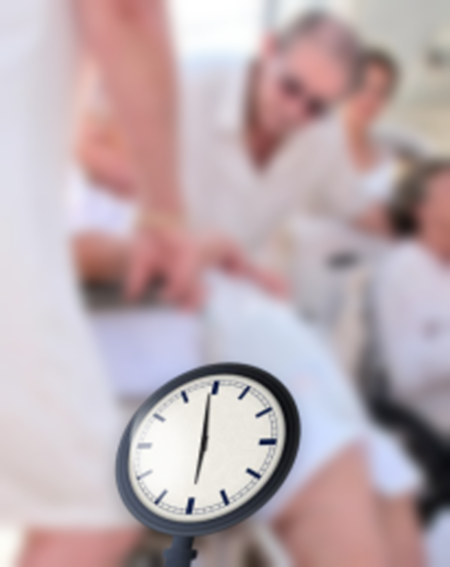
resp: 5,59
